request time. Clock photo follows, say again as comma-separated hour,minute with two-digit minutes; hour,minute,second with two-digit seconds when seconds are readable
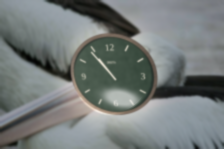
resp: 10,54
